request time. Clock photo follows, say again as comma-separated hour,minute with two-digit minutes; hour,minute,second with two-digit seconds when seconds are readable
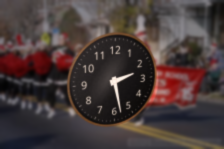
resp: 2,28
